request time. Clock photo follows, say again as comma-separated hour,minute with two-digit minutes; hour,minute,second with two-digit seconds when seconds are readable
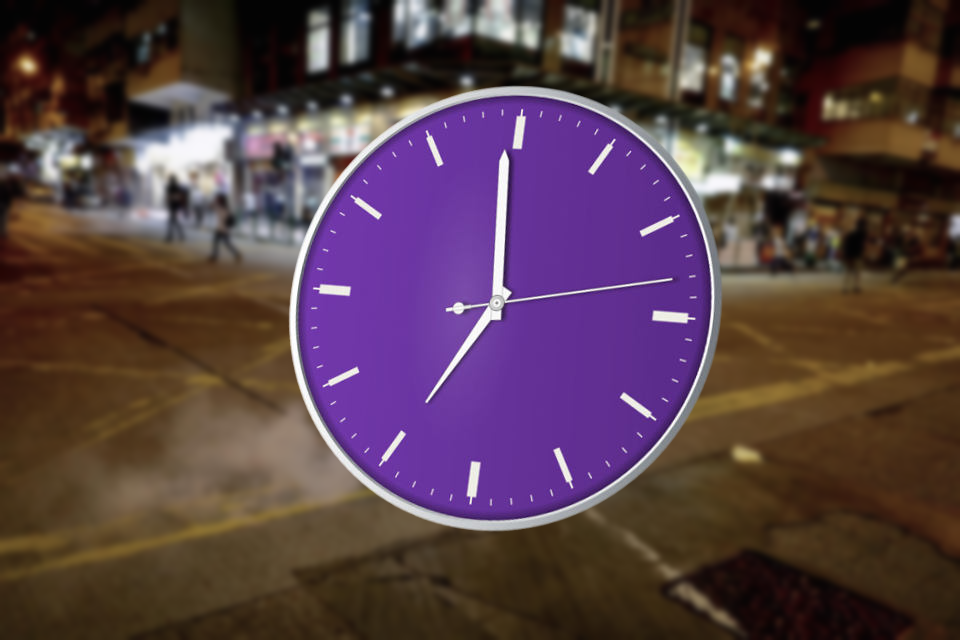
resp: 6,59,13
